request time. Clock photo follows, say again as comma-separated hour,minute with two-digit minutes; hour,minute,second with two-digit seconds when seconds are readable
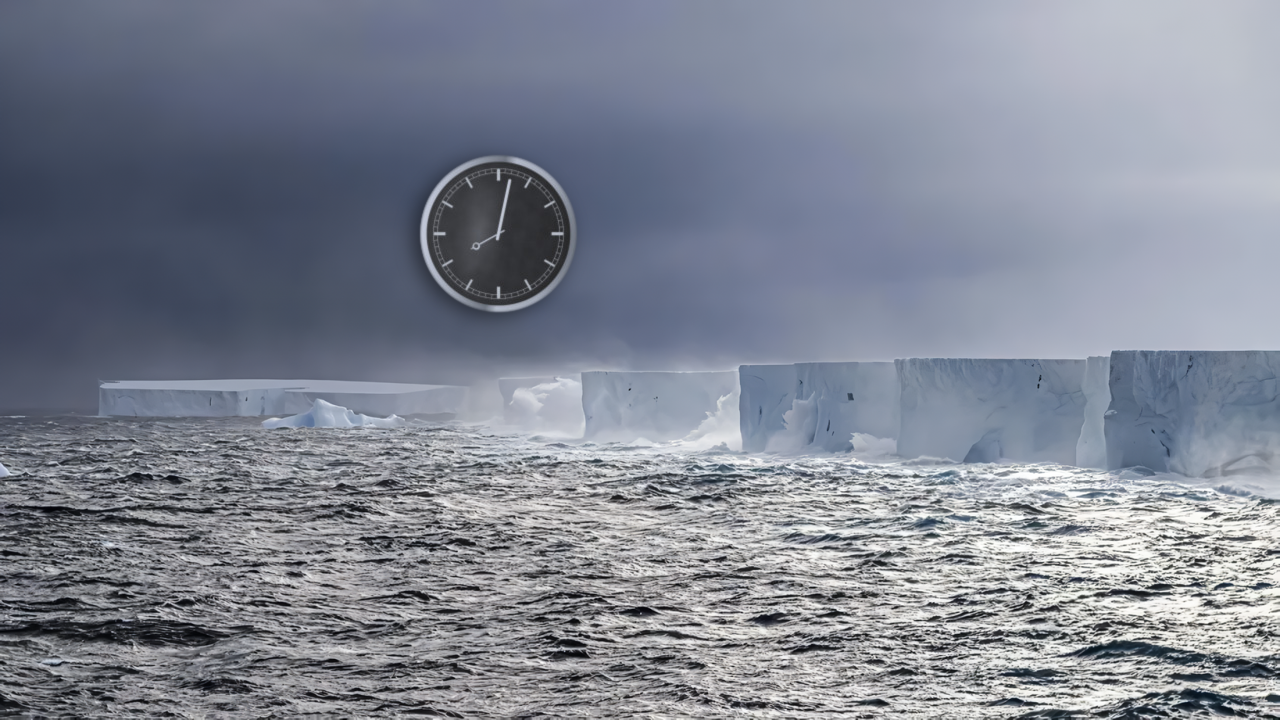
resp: 8,02
